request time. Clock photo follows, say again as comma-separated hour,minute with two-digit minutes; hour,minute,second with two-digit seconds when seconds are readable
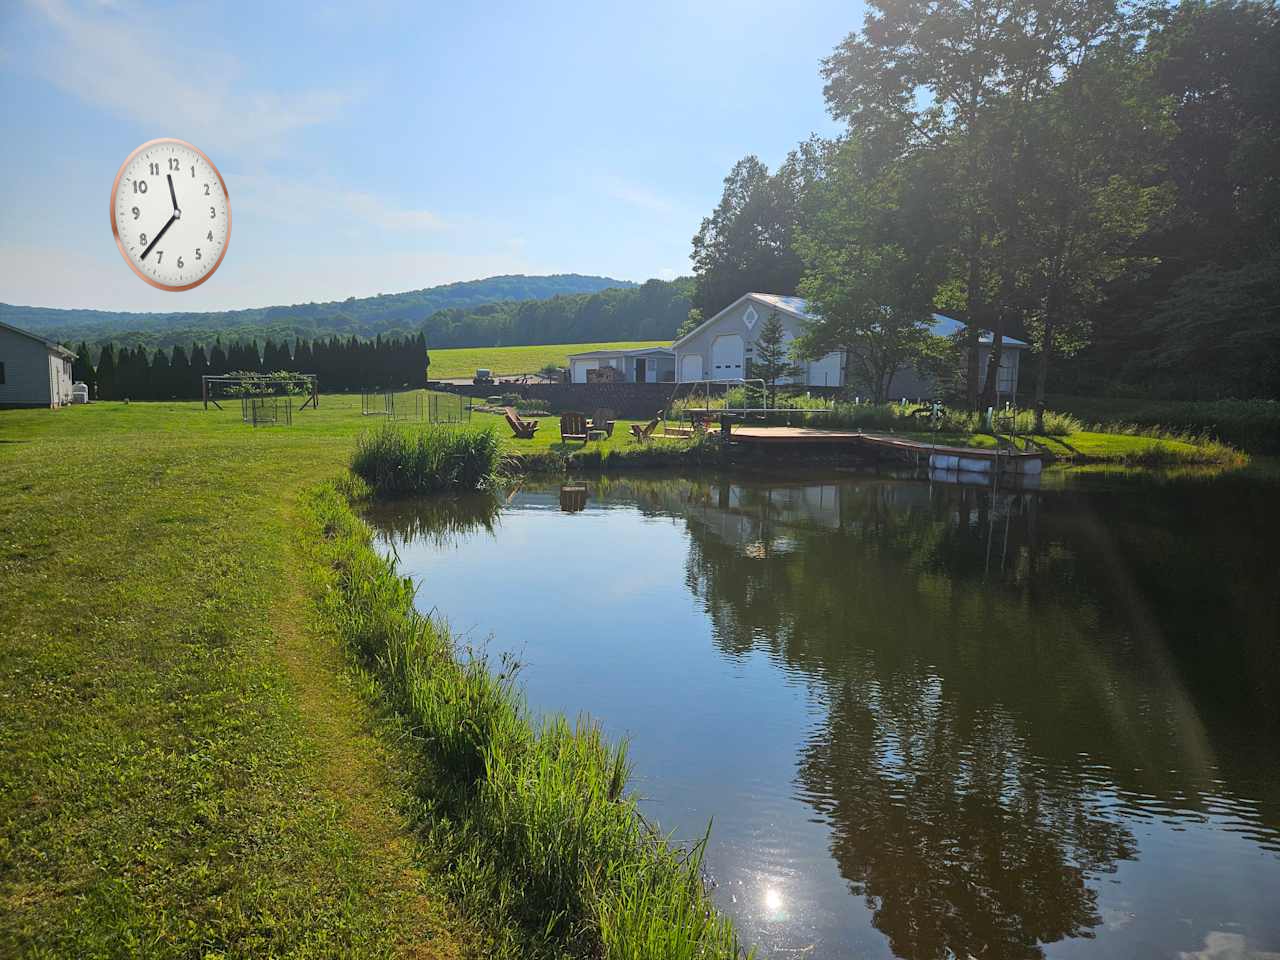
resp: 11,38
